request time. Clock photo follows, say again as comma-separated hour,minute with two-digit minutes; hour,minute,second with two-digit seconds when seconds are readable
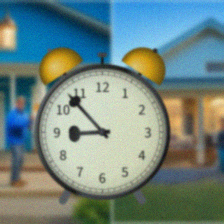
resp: 8,53
